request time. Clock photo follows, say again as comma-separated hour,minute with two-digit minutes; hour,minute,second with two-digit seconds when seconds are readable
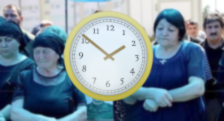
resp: 1,51
